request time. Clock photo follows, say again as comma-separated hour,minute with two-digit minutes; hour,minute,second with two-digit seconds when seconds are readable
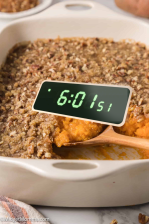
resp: 6,01,51
